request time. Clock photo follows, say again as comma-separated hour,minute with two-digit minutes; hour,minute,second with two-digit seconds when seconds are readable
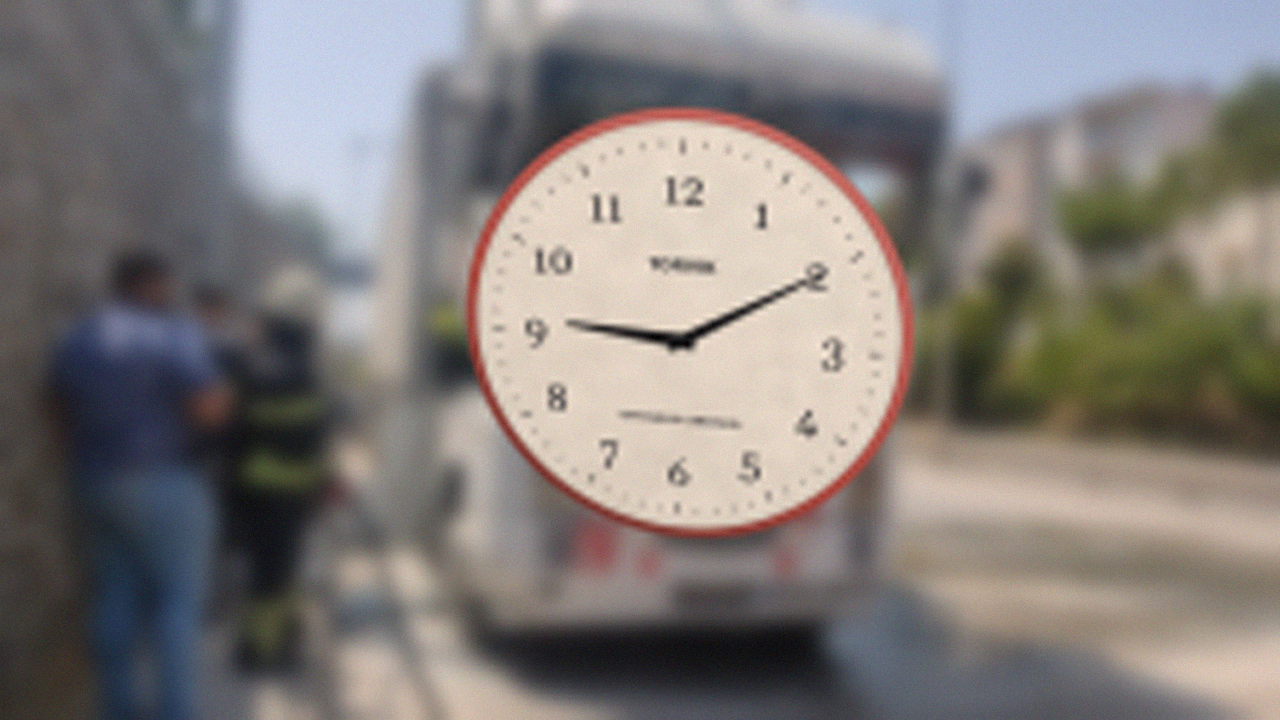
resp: 9,10
